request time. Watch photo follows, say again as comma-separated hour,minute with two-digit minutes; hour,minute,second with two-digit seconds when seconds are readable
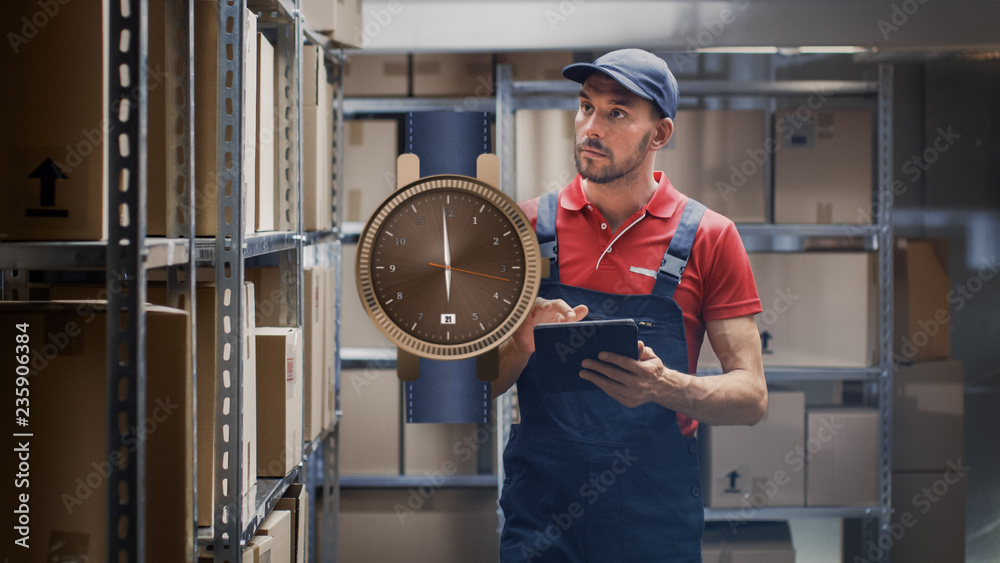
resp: 5,59,17
